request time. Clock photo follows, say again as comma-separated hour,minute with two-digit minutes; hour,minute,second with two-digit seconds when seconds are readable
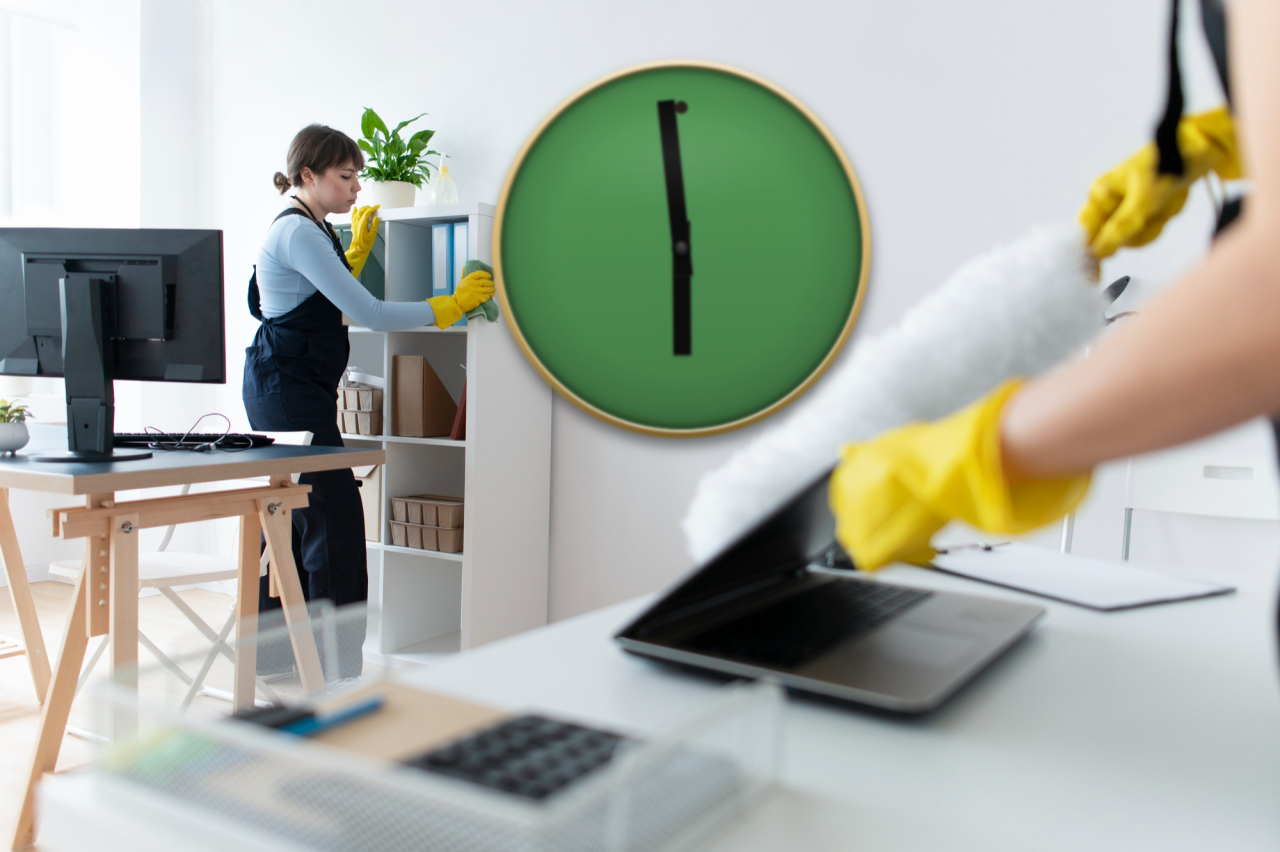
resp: 5,59
